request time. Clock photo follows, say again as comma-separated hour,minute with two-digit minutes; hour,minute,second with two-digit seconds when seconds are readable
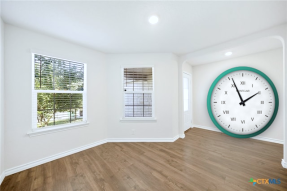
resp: 1,56
